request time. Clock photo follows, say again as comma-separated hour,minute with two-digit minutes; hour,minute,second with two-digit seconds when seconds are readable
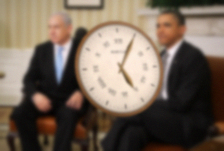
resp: 5,05
